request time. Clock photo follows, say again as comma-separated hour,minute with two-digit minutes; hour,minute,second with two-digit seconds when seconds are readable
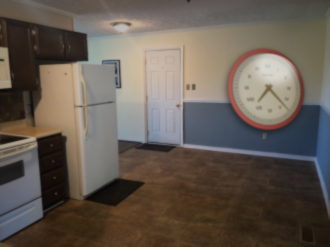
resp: 7,23
